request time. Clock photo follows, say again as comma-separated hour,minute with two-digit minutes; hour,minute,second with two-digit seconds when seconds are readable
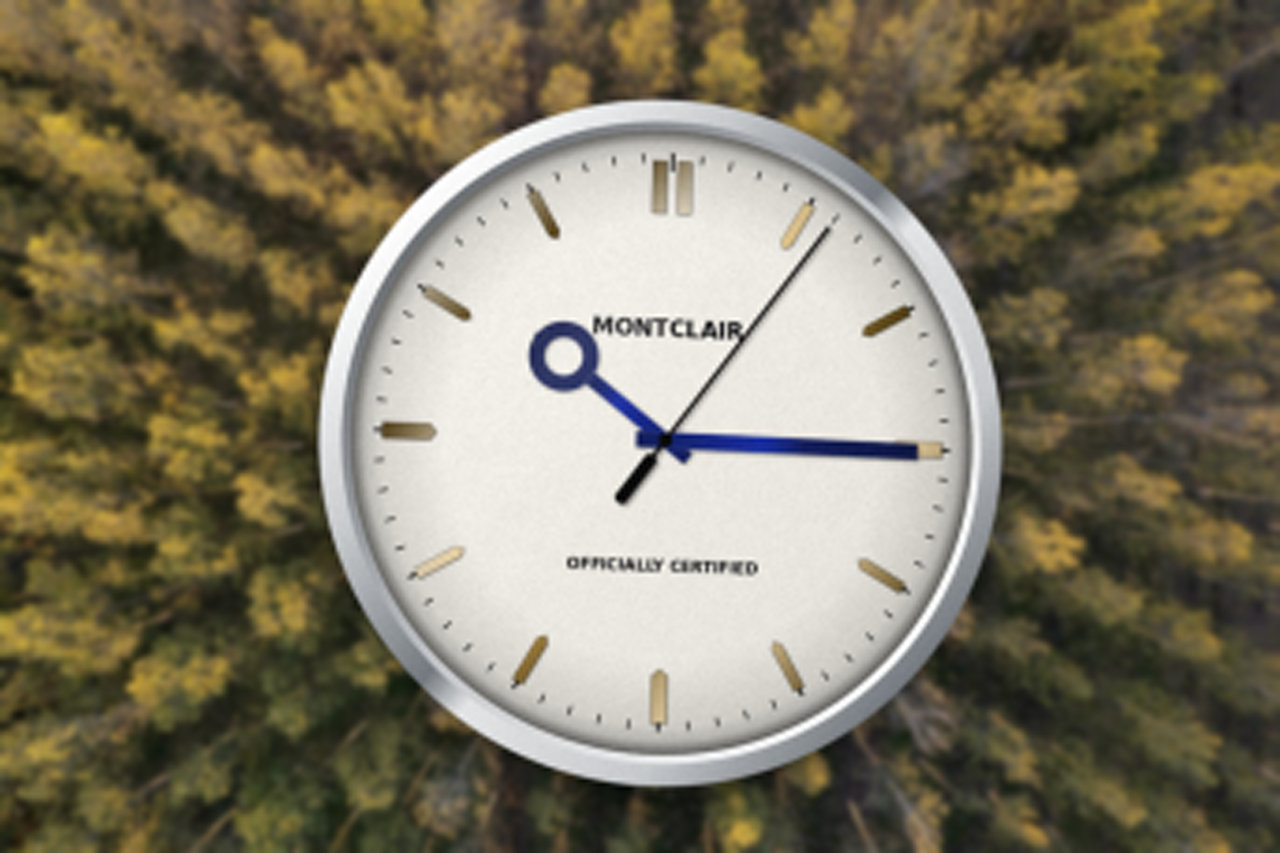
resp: 10,15,06
